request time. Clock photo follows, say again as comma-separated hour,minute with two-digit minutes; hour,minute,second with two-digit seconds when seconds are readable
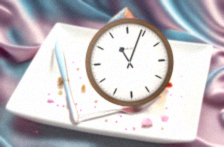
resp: 11,04
